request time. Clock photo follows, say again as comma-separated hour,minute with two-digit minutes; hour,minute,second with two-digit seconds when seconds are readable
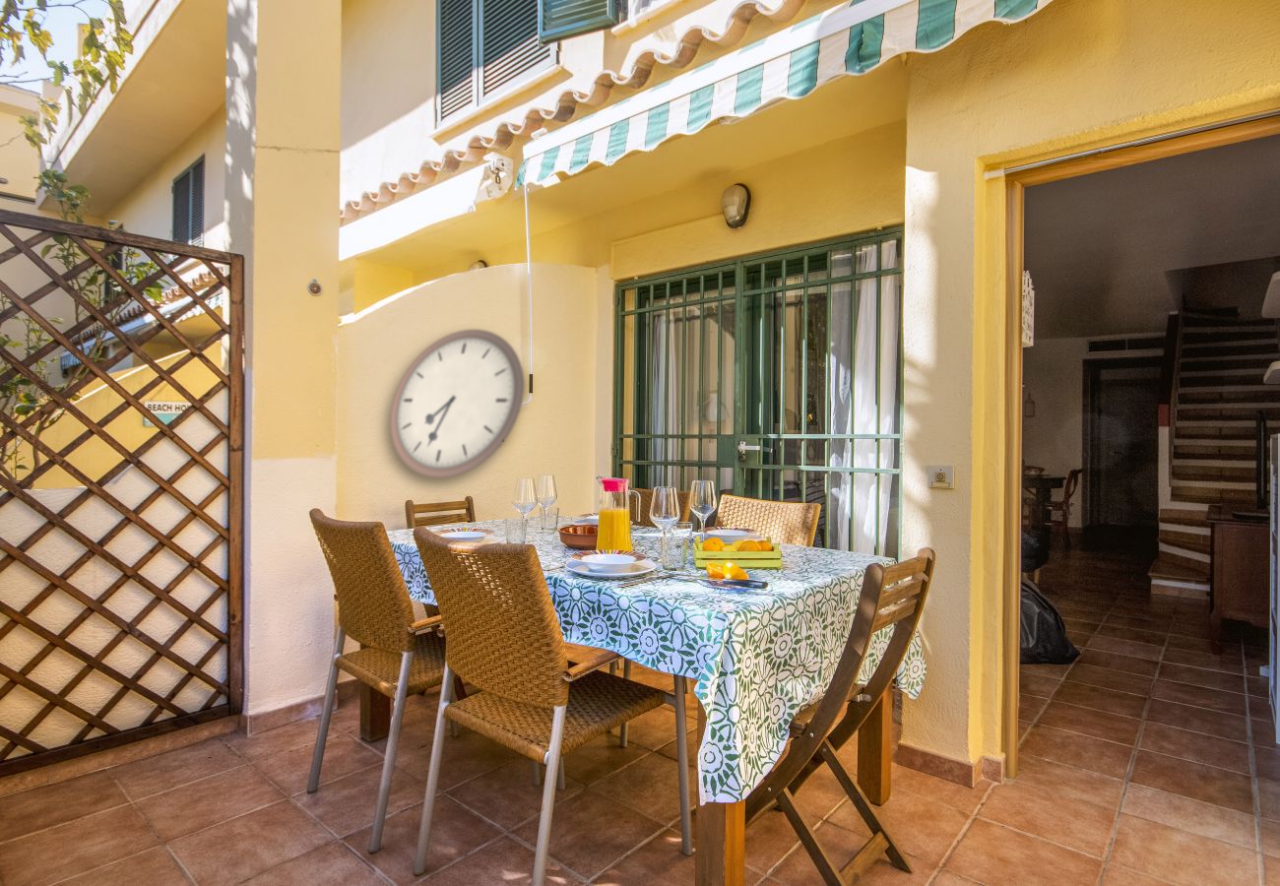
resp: 7,33
